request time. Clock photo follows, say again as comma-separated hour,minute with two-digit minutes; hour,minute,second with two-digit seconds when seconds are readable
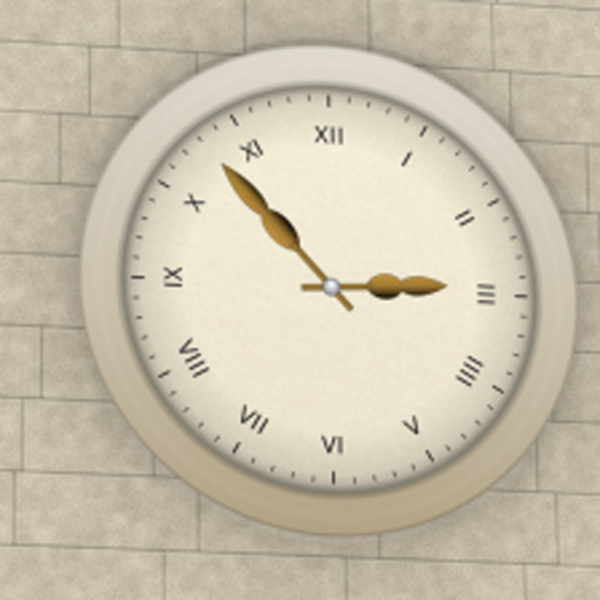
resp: 2,53
